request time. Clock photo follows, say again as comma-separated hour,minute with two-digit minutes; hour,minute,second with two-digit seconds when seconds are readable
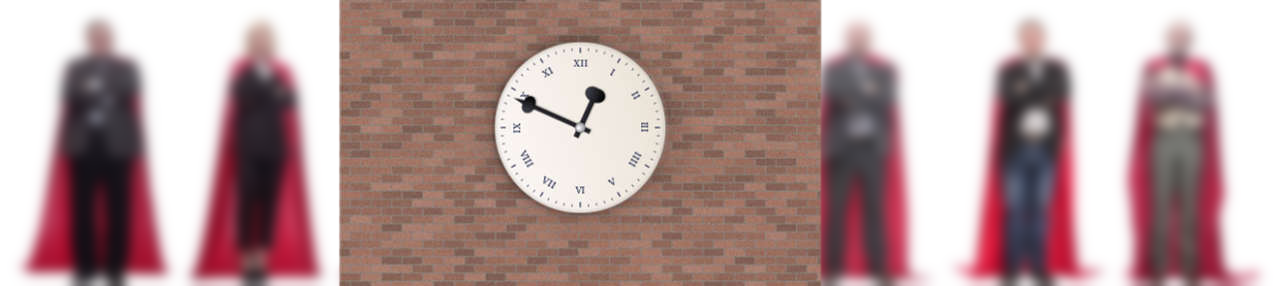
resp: 12,49
